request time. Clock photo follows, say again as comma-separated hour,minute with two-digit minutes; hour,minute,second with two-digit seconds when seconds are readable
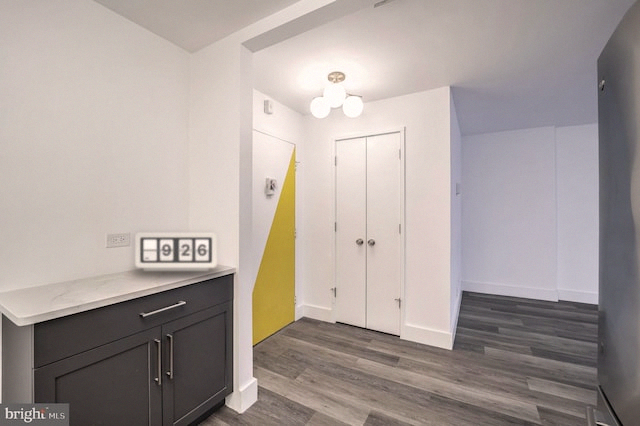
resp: 9,26
